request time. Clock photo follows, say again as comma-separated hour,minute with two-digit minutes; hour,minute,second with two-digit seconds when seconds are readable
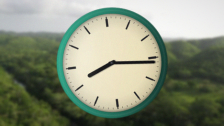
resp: 8,16
